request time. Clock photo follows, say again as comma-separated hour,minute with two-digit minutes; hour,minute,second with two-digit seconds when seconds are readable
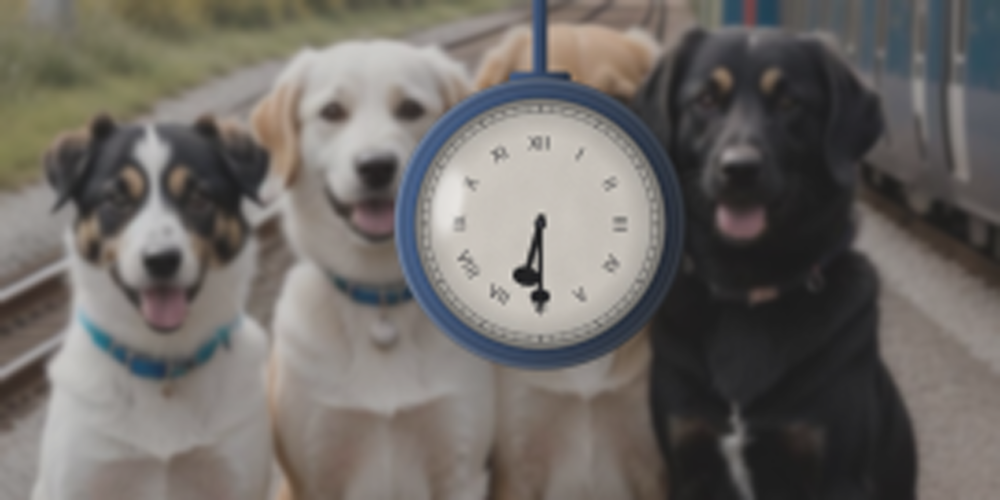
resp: 6,30
